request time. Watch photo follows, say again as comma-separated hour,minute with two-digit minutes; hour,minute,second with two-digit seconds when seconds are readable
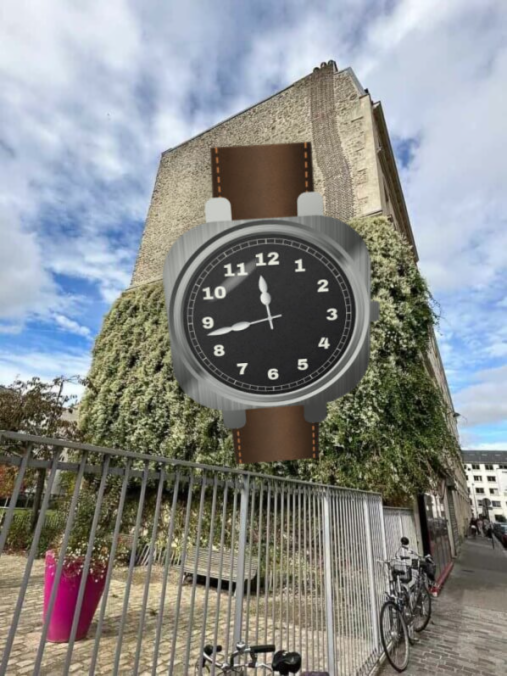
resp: 11,43
